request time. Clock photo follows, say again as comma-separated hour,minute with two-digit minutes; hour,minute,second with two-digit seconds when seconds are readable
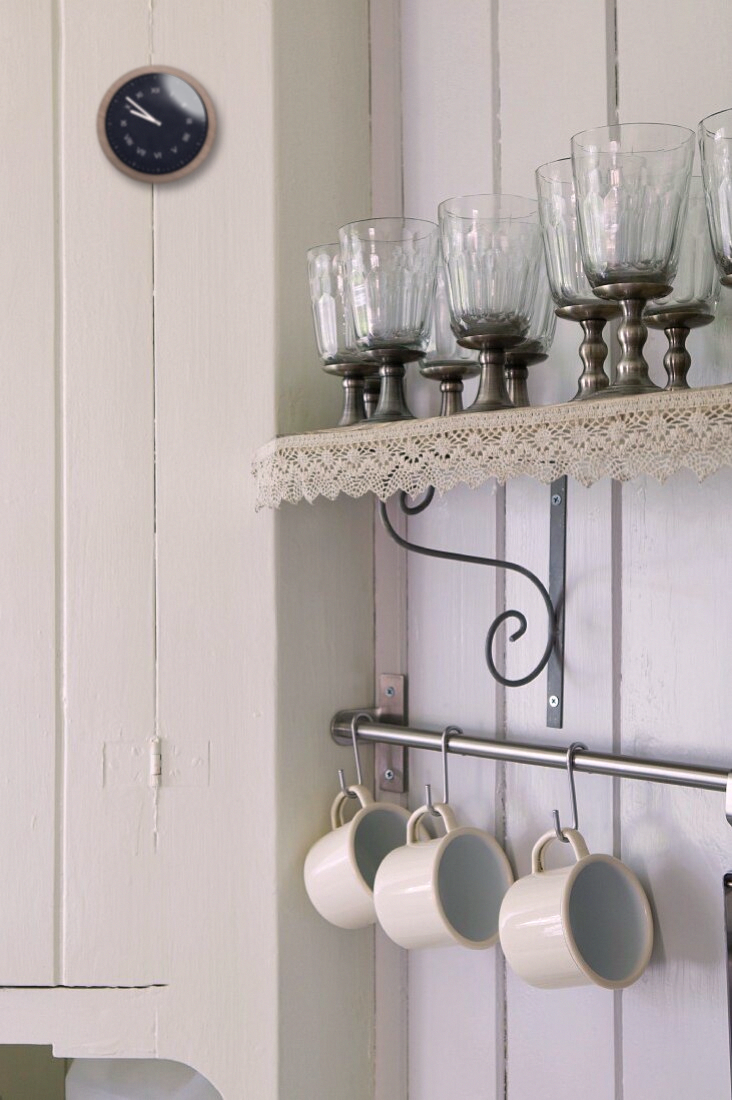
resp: 9,52
